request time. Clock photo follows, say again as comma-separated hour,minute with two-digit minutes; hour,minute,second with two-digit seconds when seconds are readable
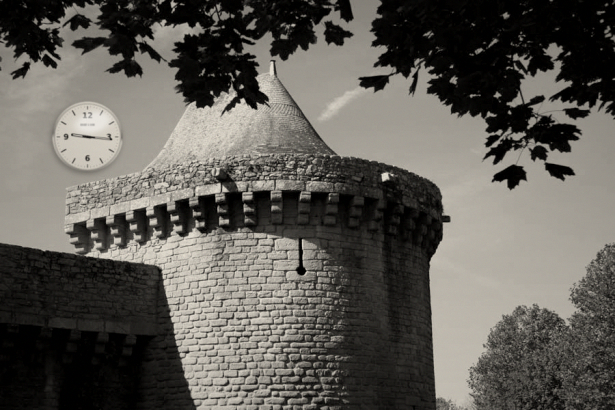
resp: 9,16
